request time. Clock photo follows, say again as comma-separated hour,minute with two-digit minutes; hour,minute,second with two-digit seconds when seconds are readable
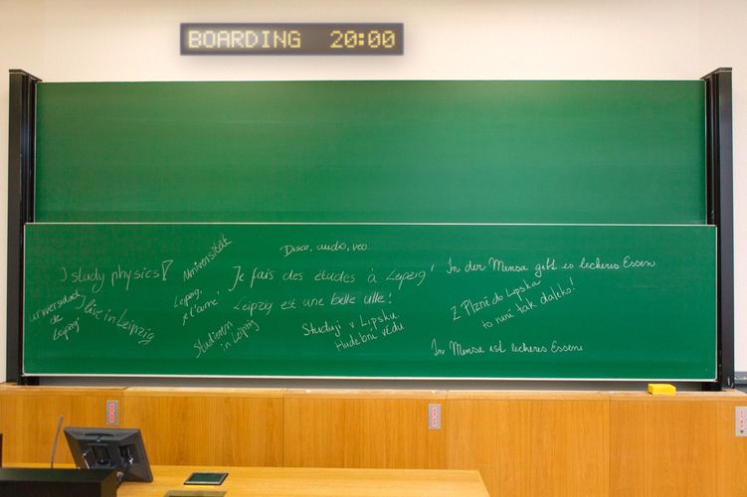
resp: 20,00
